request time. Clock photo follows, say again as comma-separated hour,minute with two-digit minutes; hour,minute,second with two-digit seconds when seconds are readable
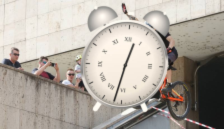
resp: 12,32
